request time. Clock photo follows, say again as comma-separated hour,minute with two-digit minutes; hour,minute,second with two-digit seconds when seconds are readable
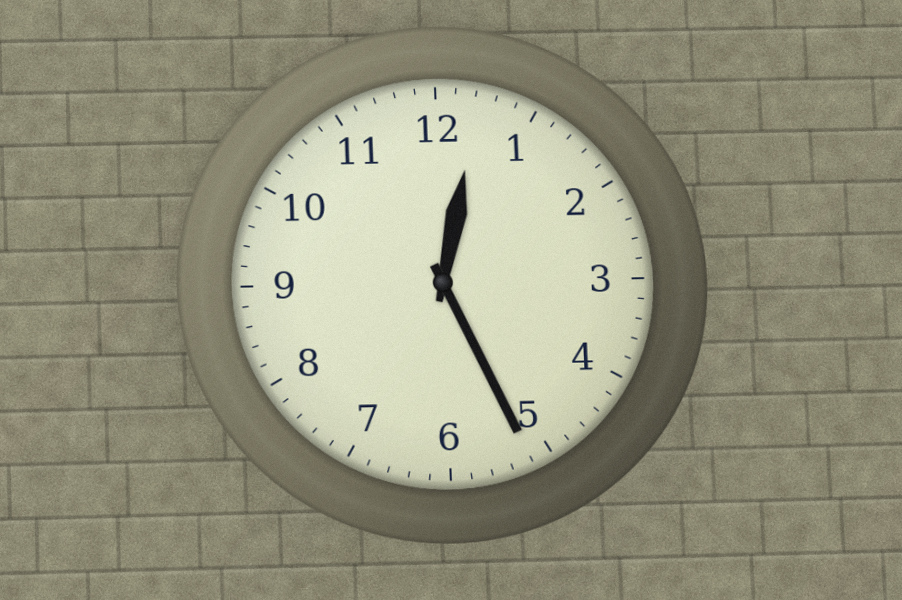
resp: 12,26
